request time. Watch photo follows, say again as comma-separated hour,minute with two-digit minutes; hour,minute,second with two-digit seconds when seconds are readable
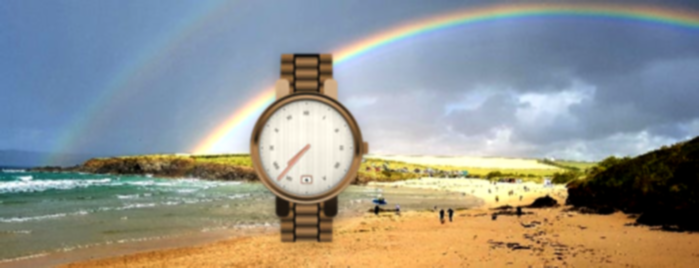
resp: 7,37
